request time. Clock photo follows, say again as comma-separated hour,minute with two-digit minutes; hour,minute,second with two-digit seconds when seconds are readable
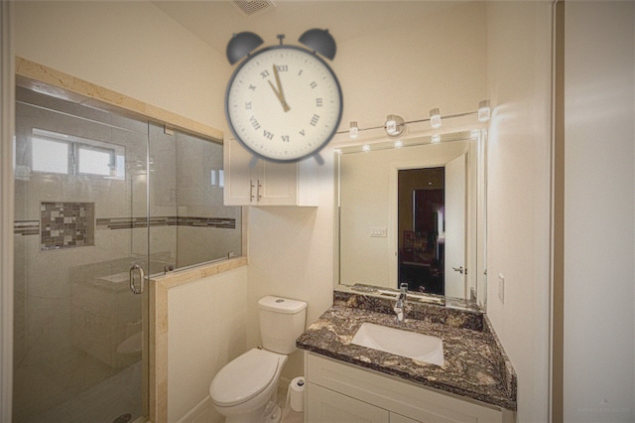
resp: 10,58
